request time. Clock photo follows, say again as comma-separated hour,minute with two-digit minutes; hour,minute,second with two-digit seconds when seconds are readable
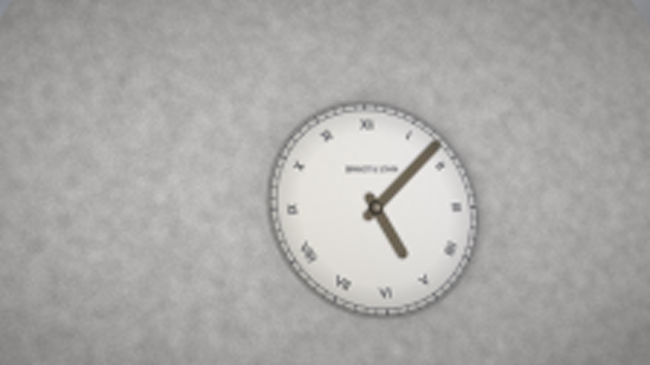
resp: 5,08
